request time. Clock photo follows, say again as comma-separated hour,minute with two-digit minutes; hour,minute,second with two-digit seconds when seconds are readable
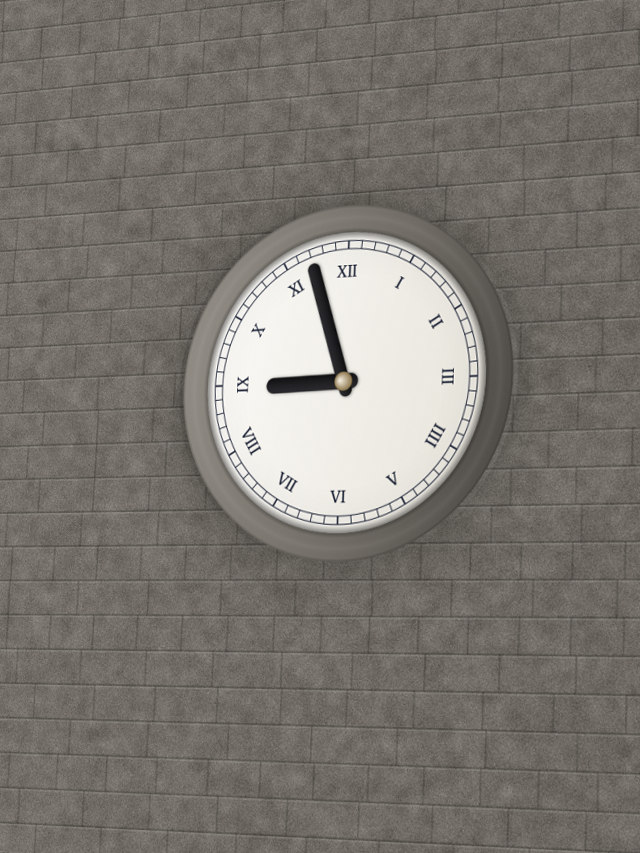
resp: 8,57
